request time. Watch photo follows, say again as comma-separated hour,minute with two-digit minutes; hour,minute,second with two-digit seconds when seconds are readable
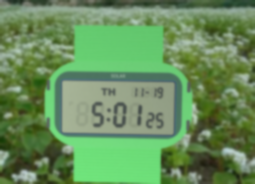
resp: 5,01,25
